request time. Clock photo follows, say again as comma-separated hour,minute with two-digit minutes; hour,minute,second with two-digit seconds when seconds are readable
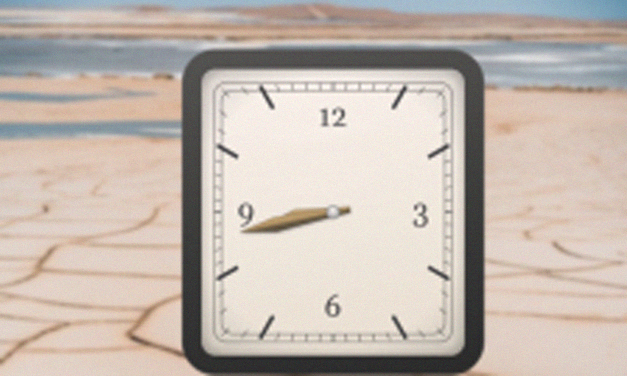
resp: 8,43
